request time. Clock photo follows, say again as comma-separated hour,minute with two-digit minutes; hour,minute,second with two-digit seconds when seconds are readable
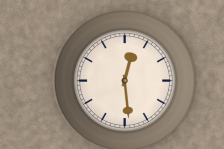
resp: 12,29
